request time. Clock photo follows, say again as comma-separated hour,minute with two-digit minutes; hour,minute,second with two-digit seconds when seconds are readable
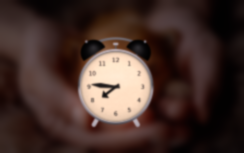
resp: 7,46
